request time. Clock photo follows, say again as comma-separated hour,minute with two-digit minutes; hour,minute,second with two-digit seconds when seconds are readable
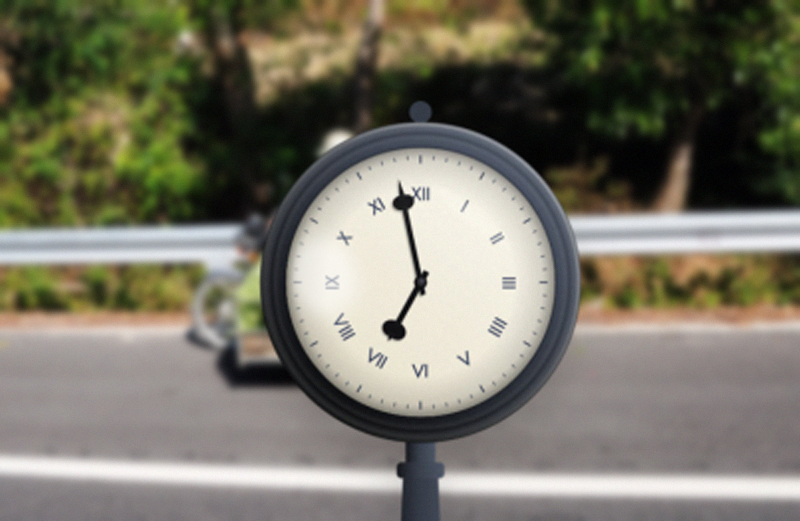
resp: 6,58
